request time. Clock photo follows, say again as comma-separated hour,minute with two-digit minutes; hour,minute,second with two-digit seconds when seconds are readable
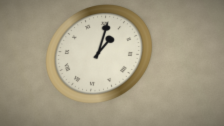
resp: 1,01
